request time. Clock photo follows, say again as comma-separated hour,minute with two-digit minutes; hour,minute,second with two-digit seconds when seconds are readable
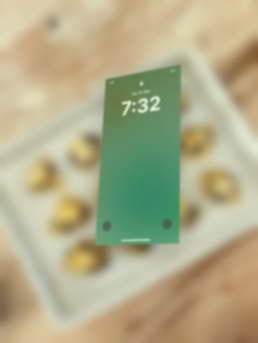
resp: 7,32
